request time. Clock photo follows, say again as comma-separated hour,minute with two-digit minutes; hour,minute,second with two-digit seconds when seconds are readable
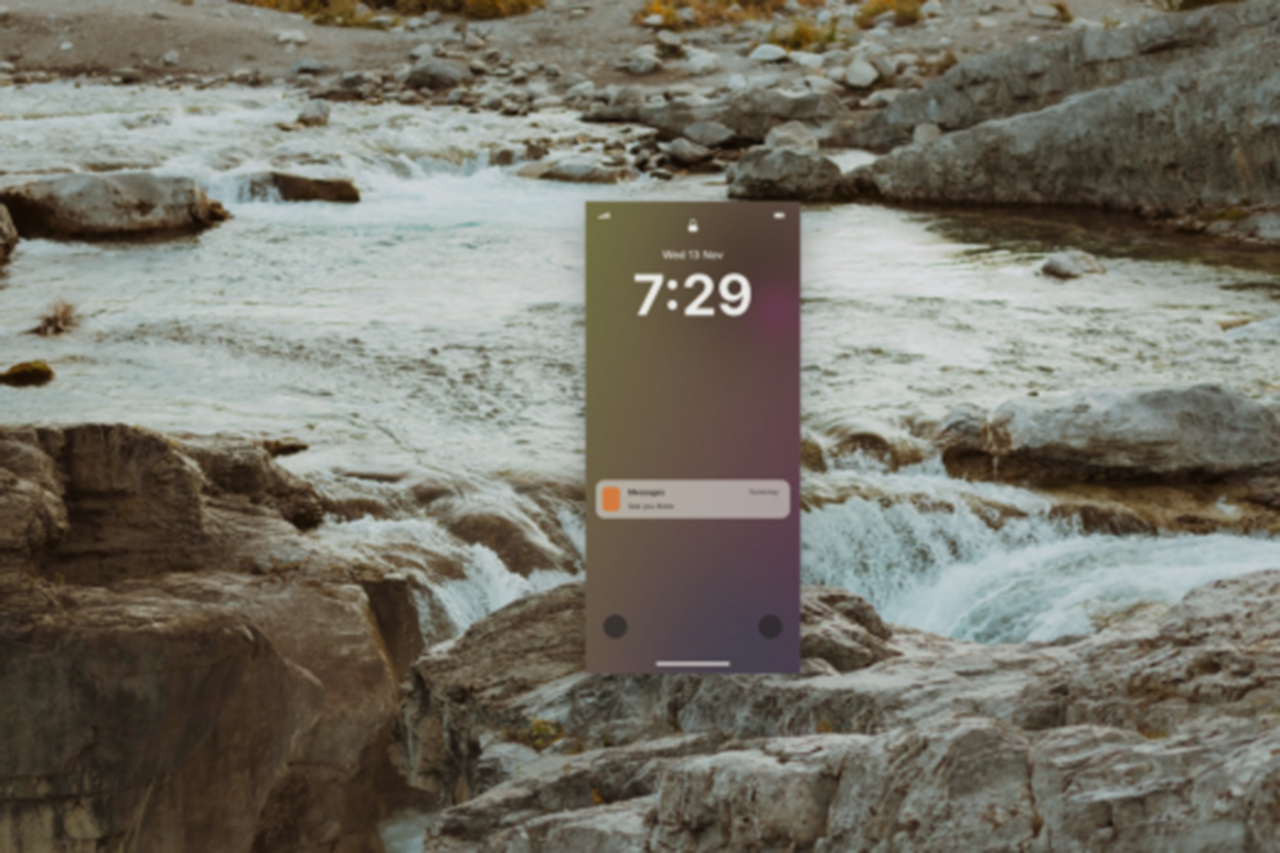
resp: 7,29
